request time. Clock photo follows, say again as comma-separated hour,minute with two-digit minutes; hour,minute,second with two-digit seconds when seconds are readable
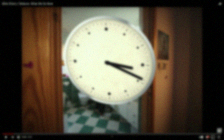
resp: 3,19
